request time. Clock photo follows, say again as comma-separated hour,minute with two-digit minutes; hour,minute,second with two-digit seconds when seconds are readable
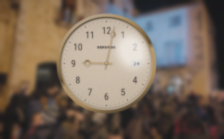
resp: 9,02
